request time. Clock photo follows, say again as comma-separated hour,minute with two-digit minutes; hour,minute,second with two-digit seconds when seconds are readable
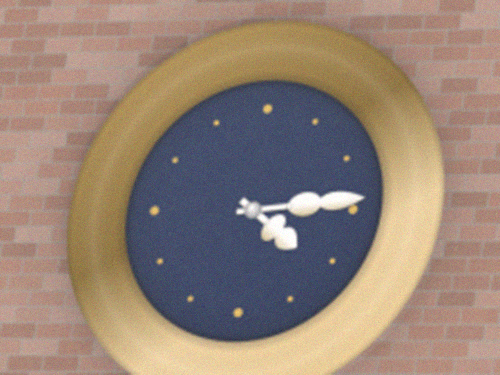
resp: 4,14
